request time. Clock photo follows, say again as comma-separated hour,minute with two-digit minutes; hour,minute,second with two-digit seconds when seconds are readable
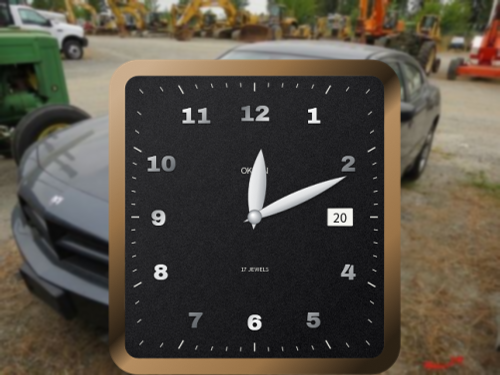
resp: 12,11
